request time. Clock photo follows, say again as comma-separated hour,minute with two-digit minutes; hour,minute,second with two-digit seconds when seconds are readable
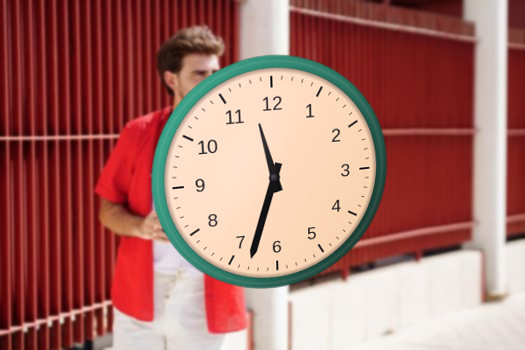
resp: 11,33
